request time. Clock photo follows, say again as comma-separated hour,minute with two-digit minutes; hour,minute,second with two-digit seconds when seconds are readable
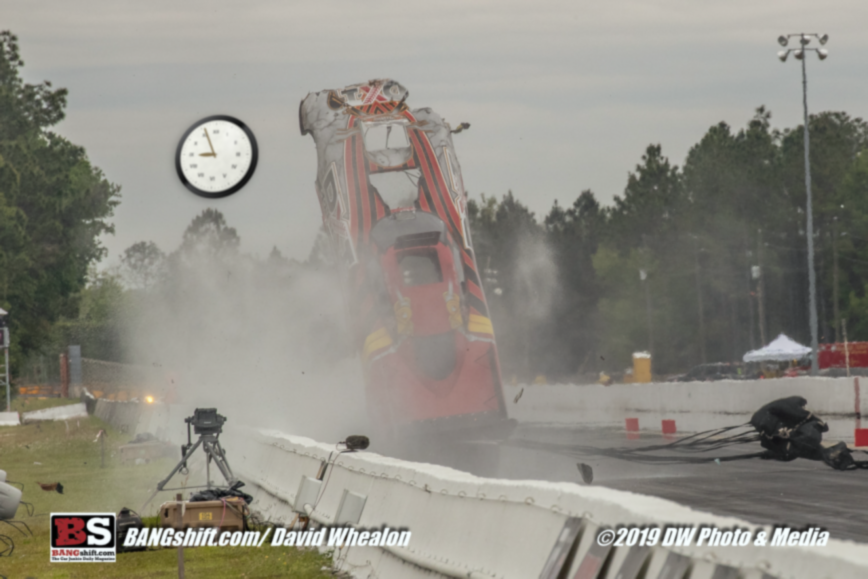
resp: 8,56
